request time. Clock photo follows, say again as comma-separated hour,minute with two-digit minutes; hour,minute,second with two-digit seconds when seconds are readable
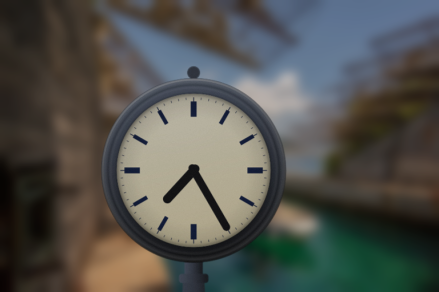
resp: 7,25
